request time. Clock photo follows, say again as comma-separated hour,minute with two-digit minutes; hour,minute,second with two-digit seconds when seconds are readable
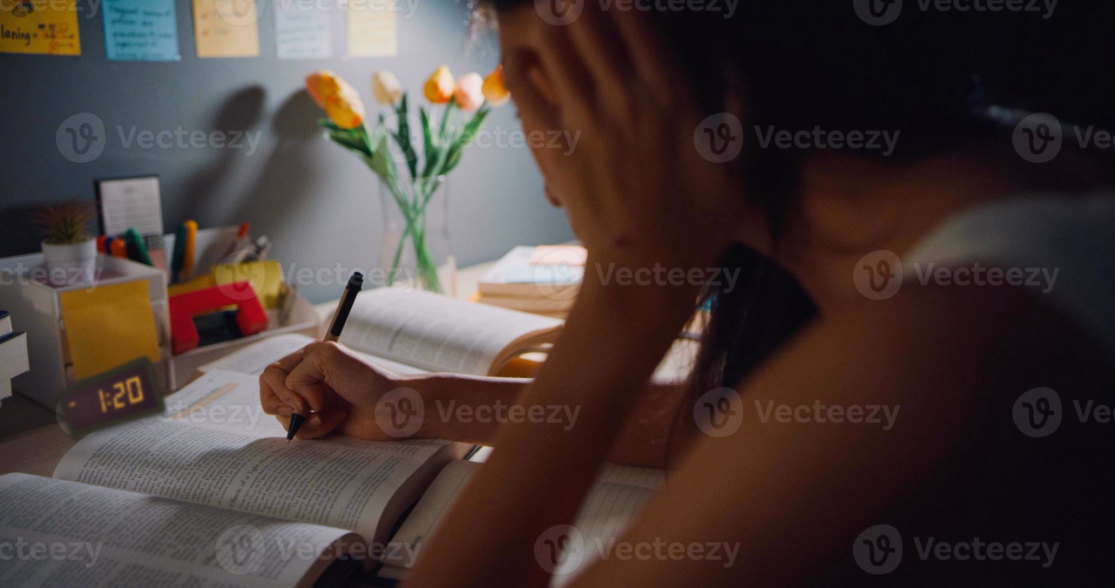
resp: 1,20
